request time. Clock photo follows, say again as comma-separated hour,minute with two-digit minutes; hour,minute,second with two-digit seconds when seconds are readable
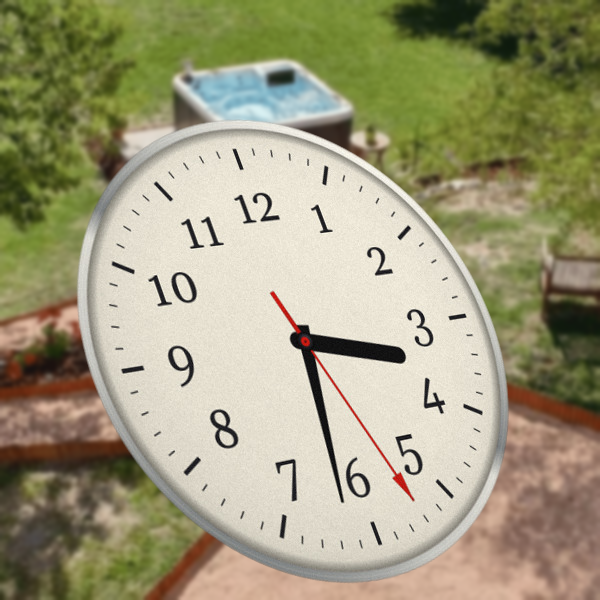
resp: 3,31,27
